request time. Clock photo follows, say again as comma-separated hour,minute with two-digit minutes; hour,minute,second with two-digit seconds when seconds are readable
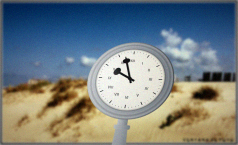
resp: 9,57
